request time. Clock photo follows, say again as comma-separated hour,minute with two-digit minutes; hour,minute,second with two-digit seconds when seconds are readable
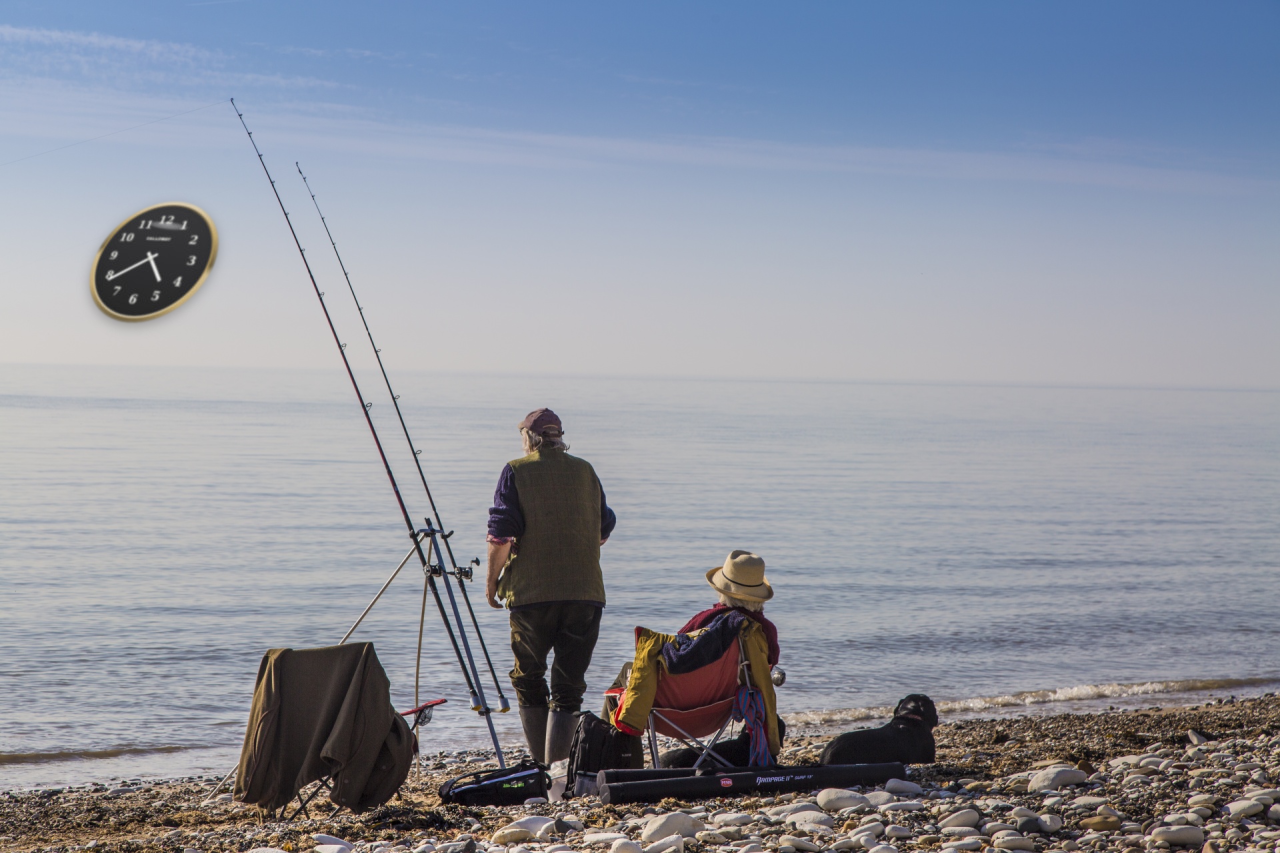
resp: 4,39
